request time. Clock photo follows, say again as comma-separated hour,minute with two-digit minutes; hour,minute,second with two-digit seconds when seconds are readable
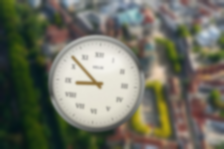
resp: 8,52
